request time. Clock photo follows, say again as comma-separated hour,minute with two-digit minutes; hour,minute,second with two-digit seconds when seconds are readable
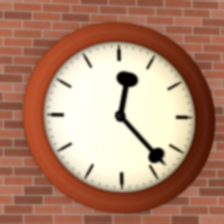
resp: 12,23
